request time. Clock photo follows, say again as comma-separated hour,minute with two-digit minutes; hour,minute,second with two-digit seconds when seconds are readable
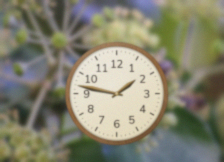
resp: 1,47
